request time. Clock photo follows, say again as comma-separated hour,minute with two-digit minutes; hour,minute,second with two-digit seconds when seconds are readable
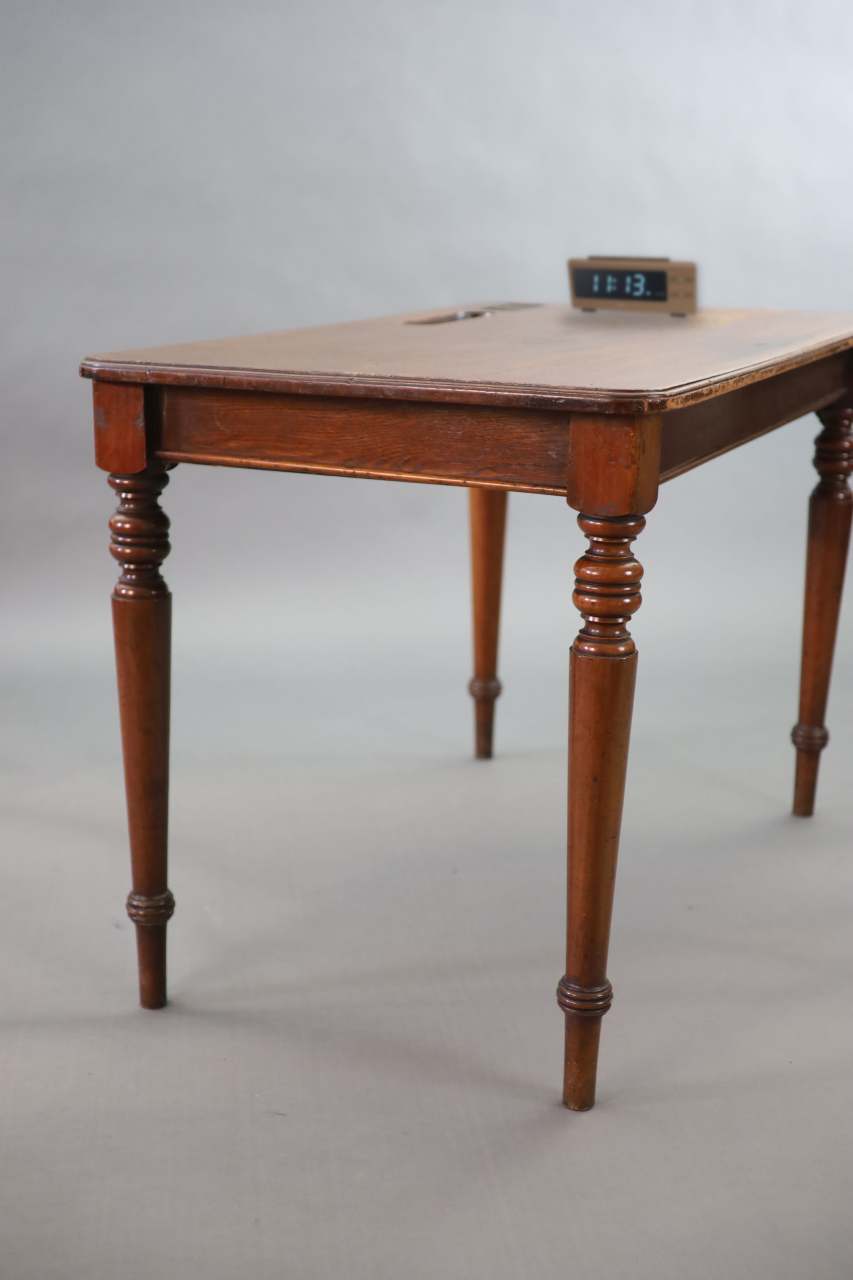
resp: 11,13
